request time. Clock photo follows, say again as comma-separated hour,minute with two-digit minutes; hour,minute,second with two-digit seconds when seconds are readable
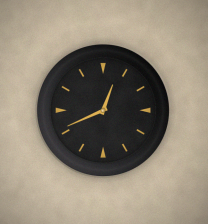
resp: 12,41
